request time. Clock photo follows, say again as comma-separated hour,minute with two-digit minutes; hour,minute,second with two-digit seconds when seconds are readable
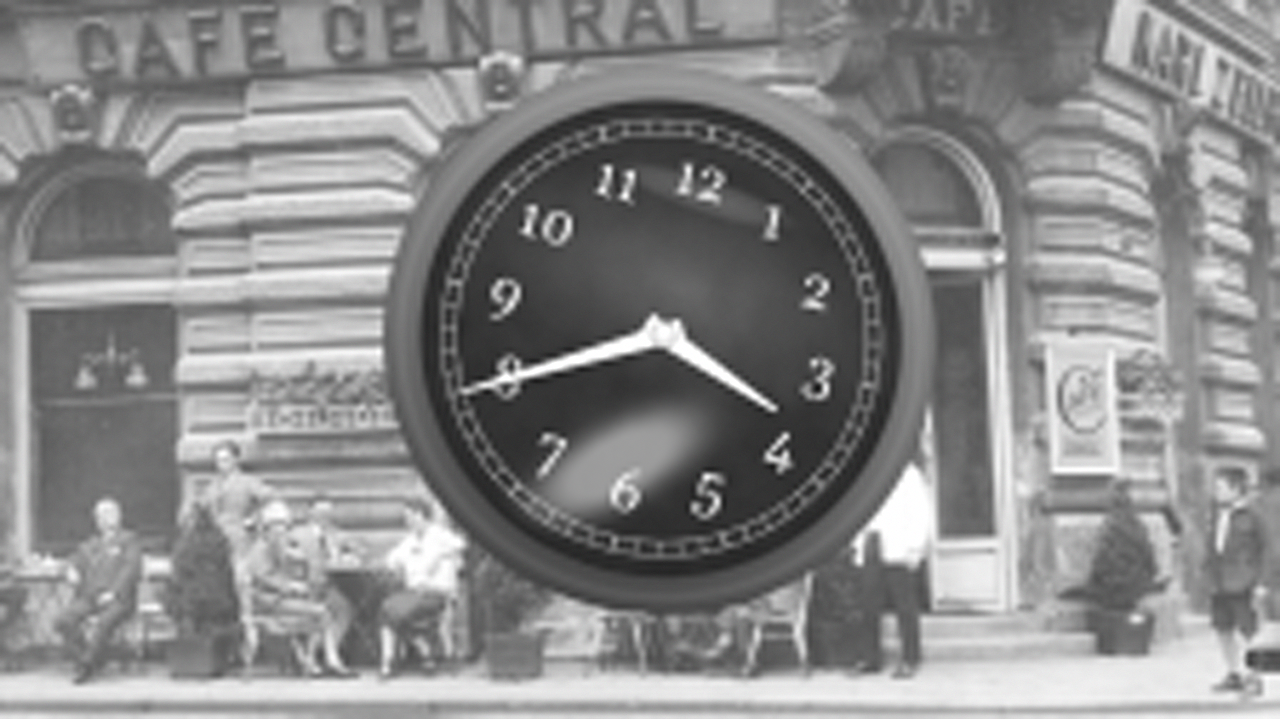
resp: 3,40
